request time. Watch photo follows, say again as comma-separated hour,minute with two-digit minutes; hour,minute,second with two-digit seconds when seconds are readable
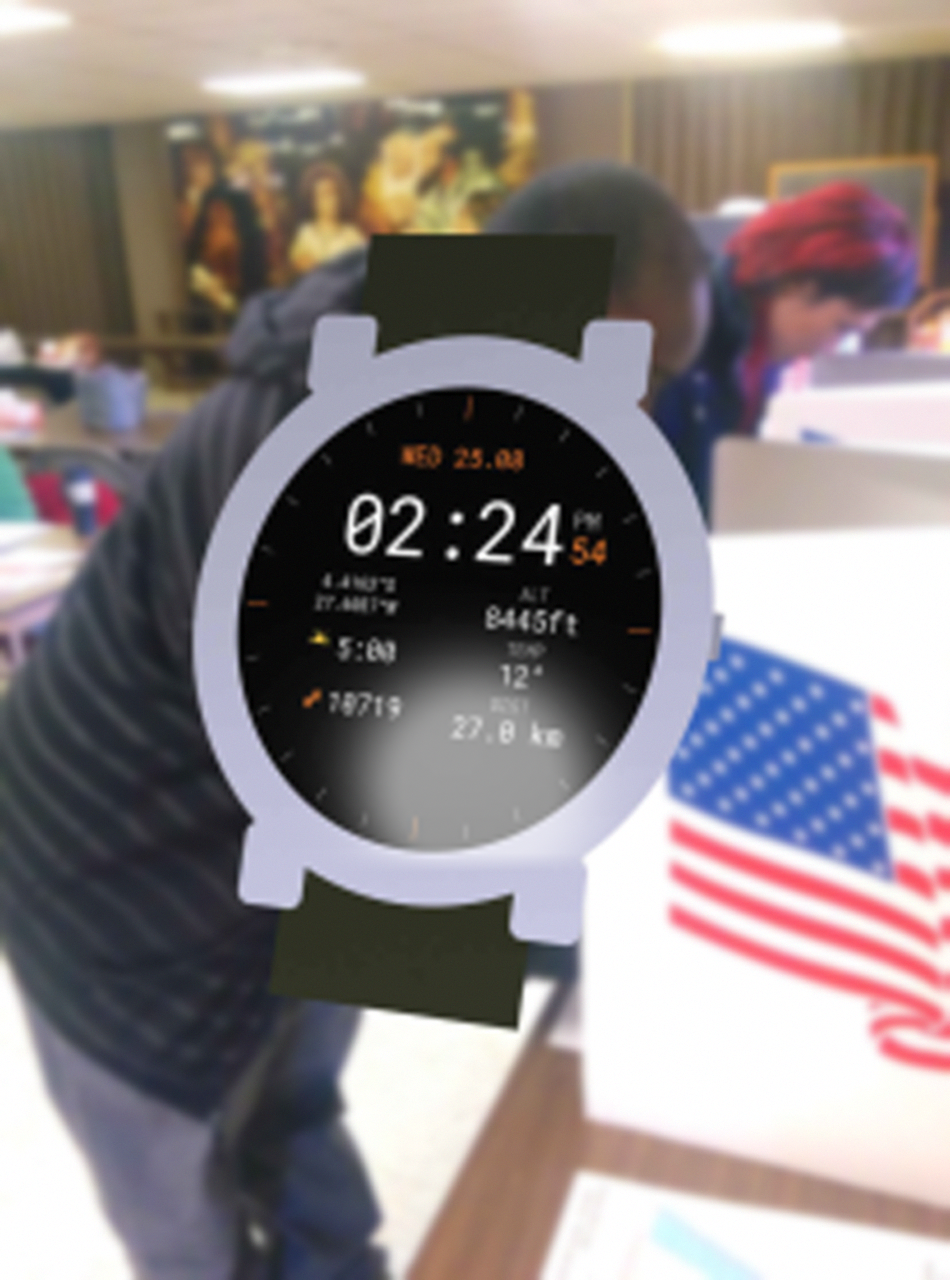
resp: 2,24
